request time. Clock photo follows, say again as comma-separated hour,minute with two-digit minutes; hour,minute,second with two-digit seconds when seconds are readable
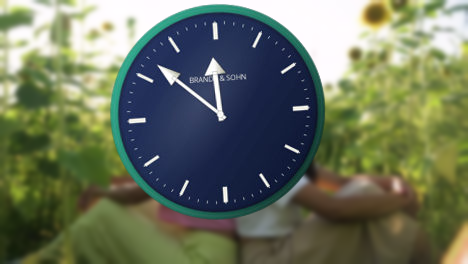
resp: 11,52
